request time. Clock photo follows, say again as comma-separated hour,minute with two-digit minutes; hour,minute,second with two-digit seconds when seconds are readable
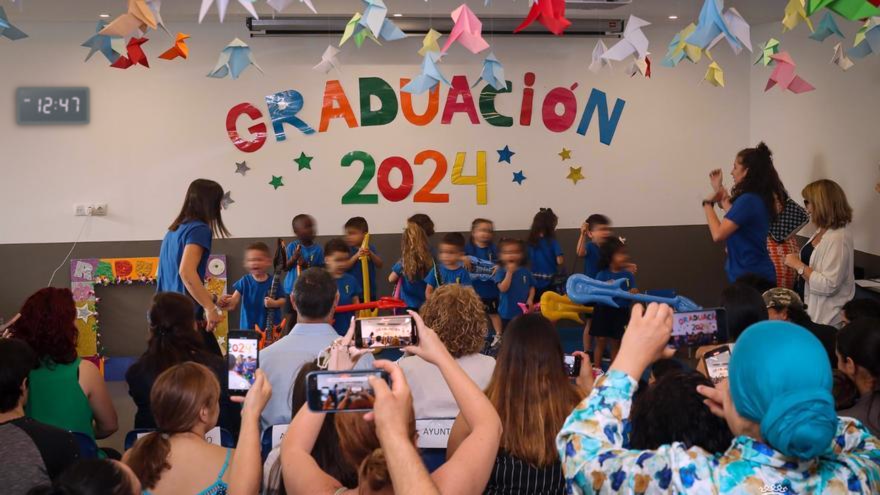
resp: 12,47
